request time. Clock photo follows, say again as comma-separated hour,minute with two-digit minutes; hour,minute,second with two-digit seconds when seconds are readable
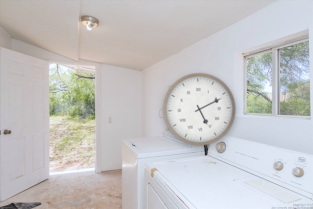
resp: 5,11
